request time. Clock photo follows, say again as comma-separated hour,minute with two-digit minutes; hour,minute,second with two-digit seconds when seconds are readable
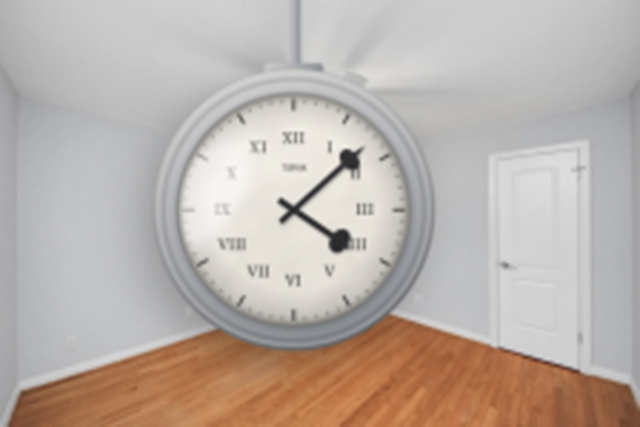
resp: 4,08
